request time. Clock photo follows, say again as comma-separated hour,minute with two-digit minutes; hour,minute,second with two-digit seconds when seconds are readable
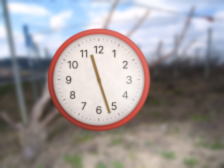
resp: 11,27
